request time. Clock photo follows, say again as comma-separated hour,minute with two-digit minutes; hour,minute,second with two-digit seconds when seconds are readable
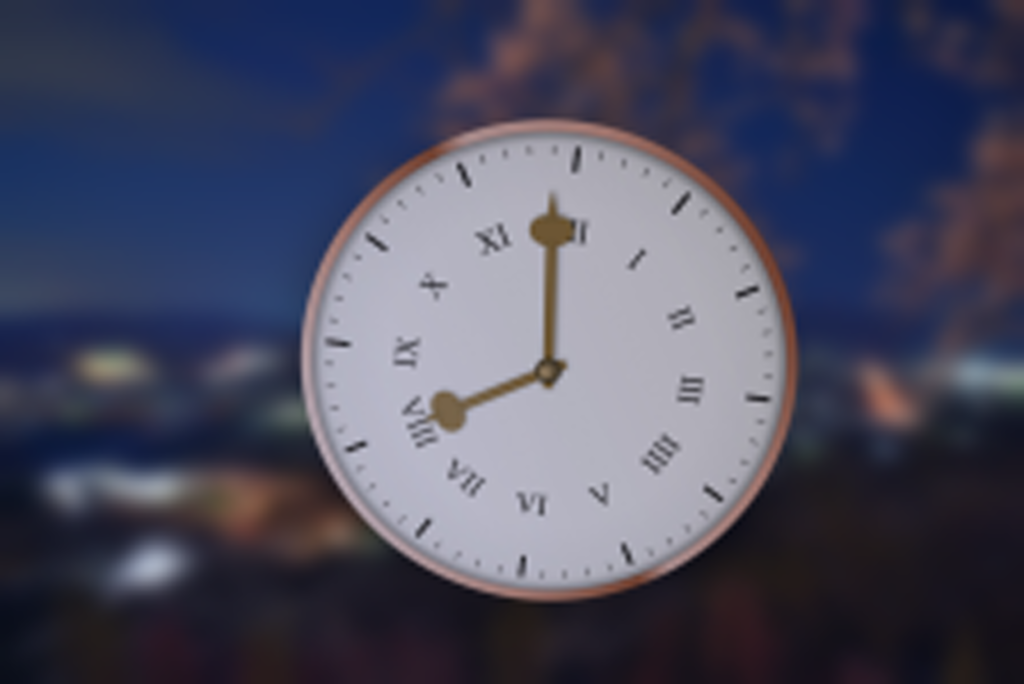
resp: 7,59
